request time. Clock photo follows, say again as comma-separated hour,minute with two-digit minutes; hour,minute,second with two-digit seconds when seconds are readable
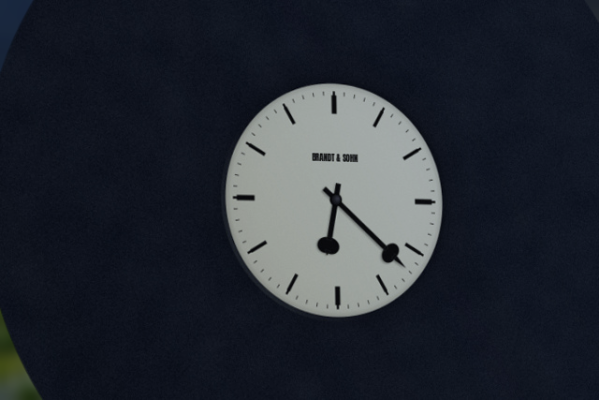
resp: 6,22
